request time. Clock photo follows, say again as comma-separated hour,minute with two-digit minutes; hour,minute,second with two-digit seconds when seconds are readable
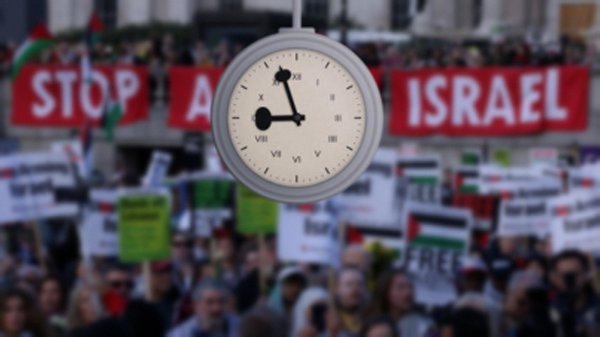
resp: 8,57
